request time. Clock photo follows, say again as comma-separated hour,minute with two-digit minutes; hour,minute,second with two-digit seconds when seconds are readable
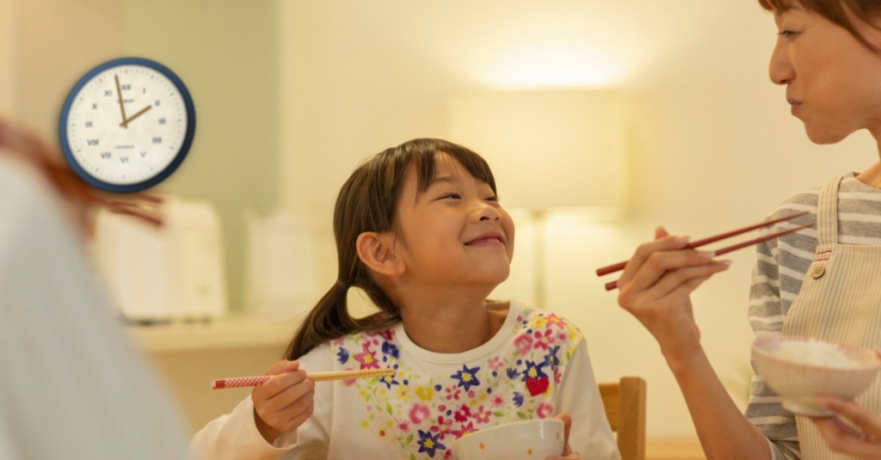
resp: 1,58
